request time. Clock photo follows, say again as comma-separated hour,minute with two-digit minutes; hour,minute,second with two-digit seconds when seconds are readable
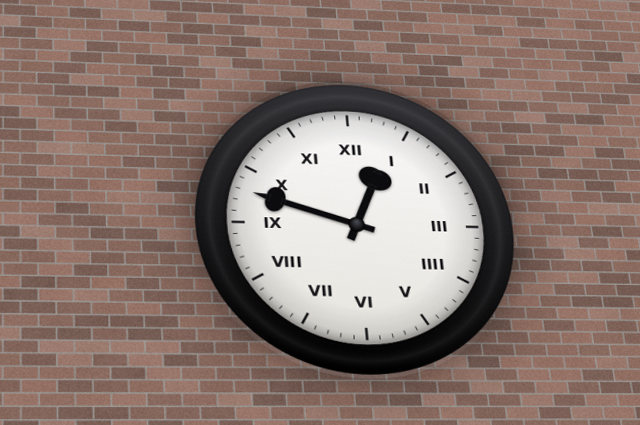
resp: 12,48
